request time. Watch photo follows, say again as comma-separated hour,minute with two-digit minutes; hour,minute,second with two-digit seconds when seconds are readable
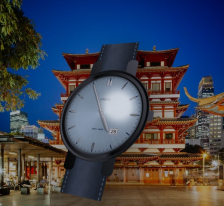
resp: 4,55
